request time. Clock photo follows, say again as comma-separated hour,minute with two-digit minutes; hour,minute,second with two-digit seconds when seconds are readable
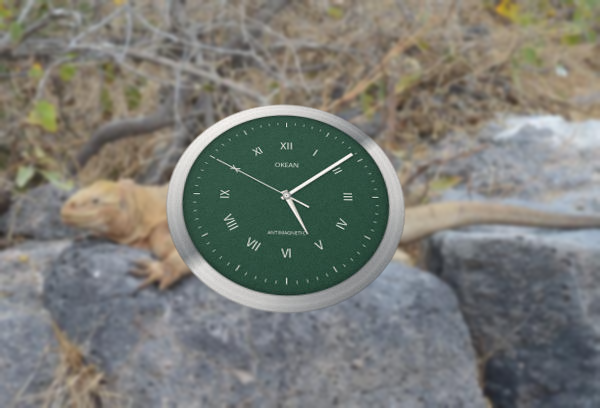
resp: 5,08,50
